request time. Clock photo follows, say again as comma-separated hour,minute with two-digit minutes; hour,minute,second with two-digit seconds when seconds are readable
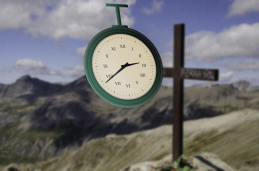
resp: 2,39
